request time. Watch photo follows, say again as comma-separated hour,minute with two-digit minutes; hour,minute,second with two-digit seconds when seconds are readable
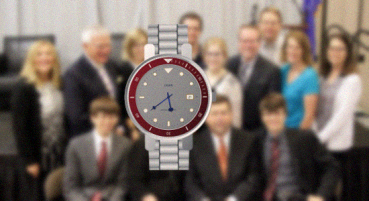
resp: 5,39
